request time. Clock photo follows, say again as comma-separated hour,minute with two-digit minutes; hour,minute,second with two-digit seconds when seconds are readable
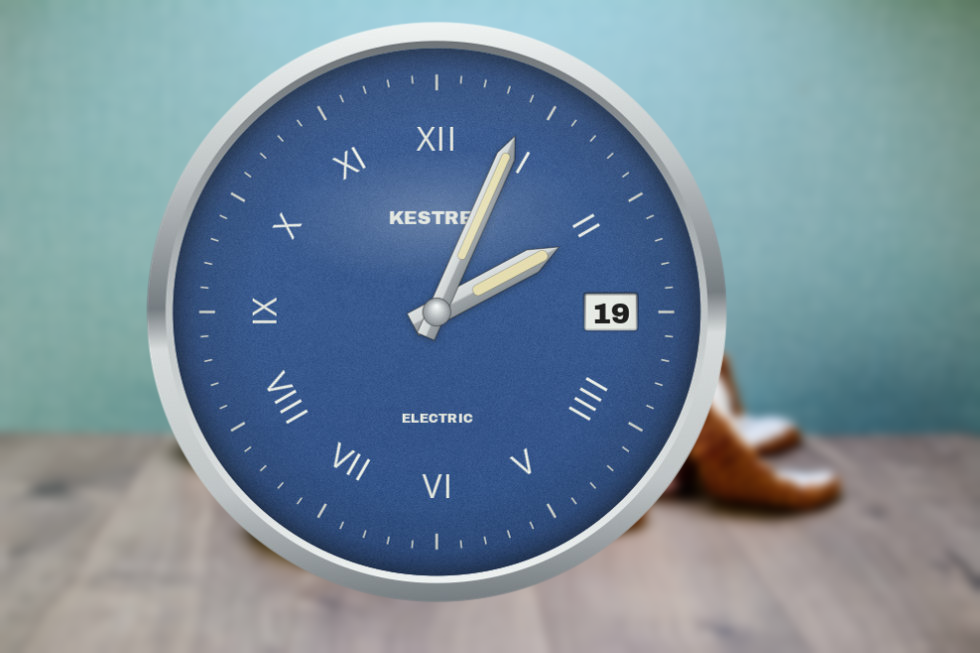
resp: 2,04
